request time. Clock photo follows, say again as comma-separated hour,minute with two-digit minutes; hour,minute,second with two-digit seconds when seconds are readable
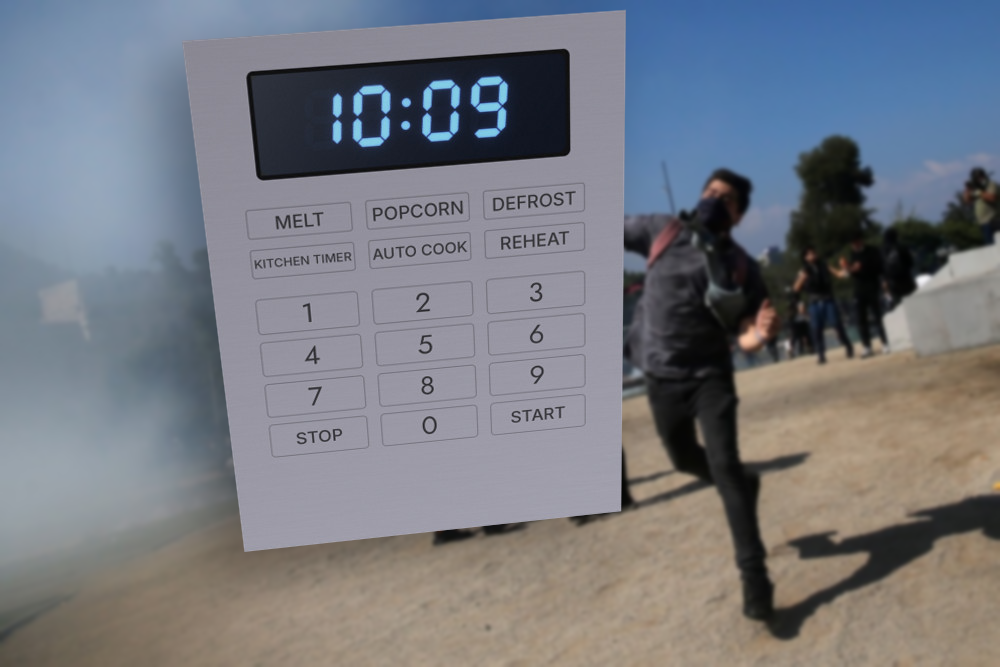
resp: 10,09
